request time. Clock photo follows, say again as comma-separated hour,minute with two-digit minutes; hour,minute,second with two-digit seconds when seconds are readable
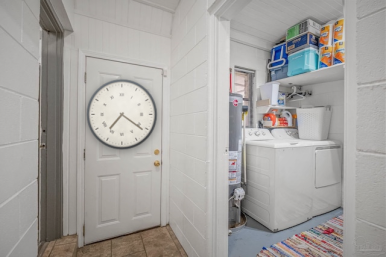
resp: 7,21
